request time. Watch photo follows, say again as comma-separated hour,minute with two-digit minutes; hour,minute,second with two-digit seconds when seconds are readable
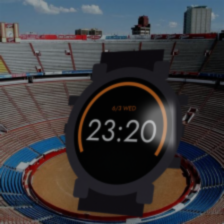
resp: 23,20
